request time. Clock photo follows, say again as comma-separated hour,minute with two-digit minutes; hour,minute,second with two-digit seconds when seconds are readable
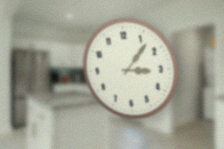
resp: 3,07
